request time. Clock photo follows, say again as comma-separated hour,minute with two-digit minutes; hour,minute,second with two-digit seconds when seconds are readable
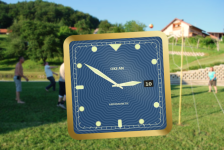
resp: 2,51
